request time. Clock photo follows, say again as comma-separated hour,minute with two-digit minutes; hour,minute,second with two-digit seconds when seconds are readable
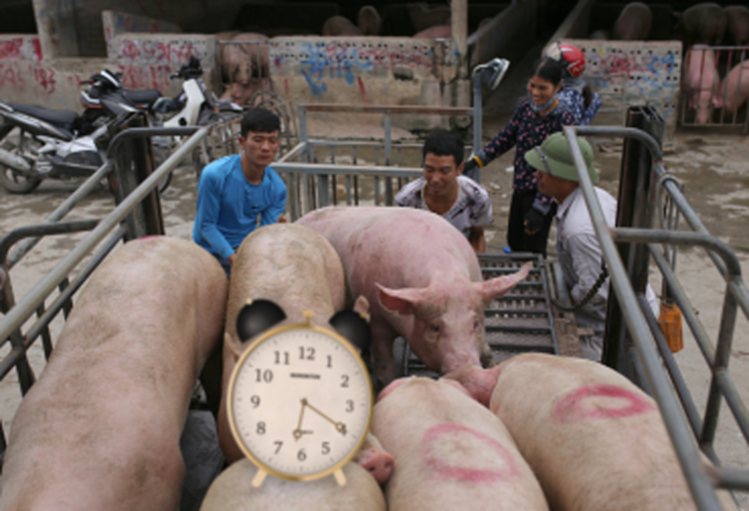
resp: 6,20
